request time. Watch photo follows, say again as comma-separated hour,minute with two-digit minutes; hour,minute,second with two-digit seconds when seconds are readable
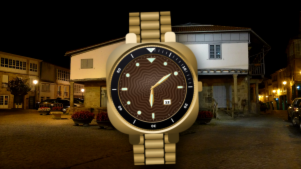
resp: 6,09
